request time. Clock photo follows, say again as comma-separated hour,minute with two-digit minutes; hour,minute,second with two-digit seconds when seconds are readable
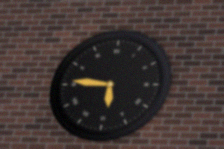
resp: 5,46
